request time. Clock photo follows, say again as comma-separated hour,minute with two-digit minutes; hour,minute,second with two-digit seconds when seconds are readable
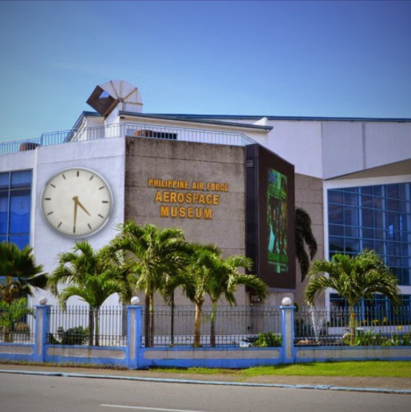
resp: 4,30
